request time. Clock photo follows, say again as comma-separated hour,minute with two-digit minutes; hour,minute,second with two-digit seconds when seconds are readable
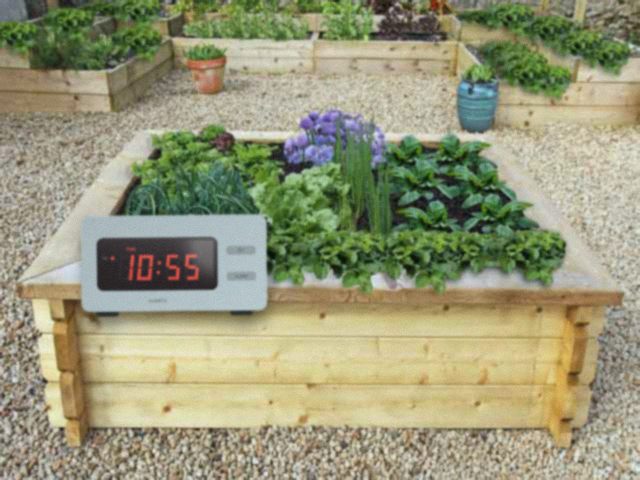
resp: 10,55
